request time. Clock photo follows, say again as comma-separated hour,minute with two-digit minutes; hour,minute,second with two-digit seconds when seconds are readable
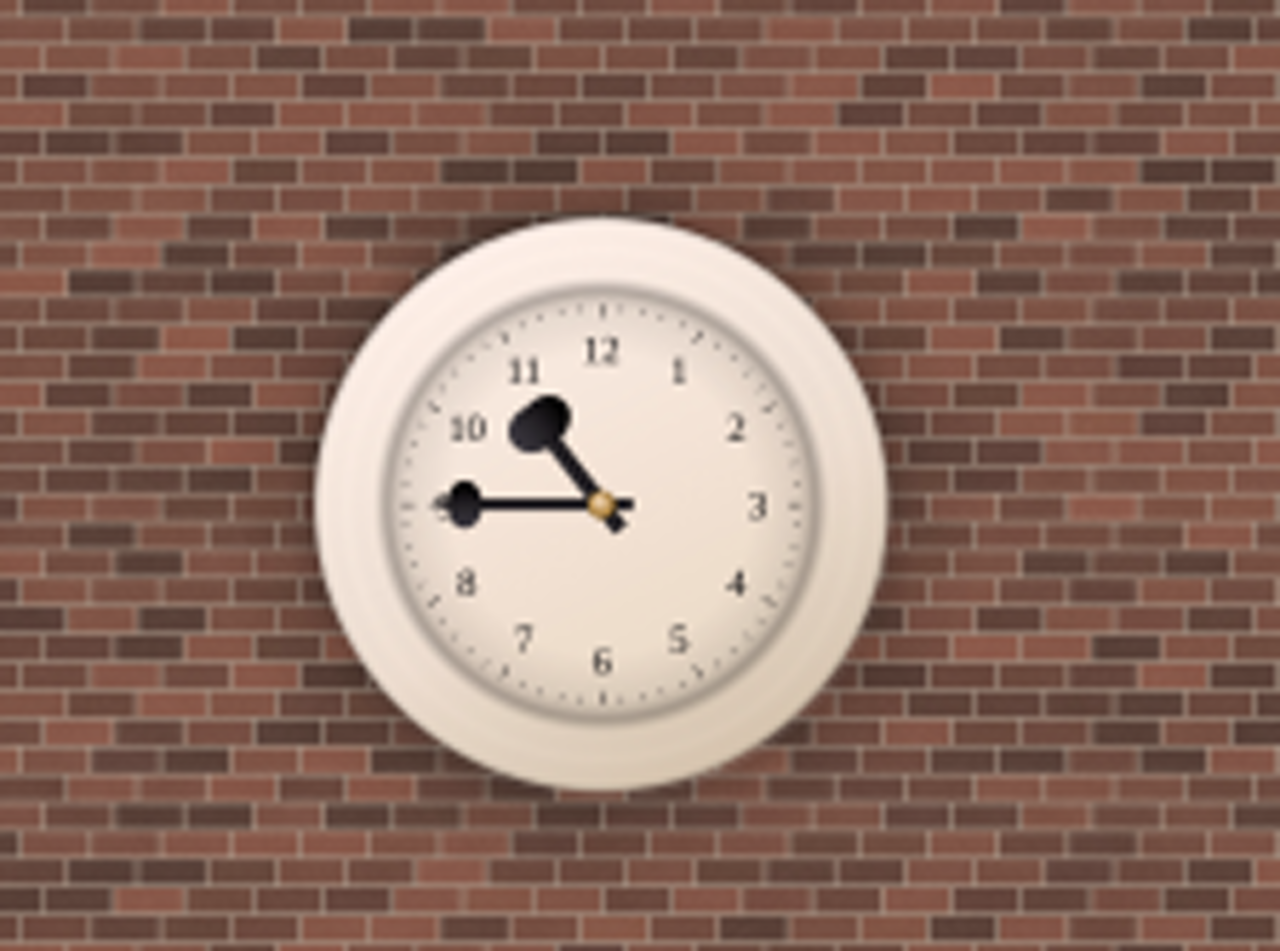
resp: 10,45
